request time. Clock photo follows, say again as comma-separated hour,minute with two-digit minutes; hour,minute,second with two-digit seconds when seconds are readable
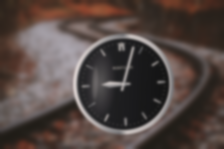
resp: 9,03
